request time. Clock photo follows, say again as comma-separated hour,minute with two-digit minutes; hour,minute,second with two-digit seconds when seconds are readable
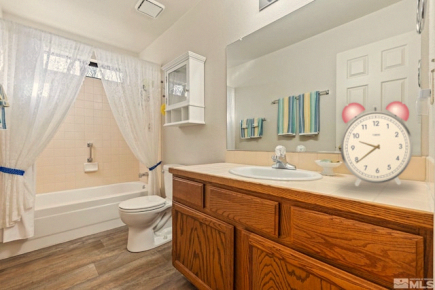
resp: 9,39
